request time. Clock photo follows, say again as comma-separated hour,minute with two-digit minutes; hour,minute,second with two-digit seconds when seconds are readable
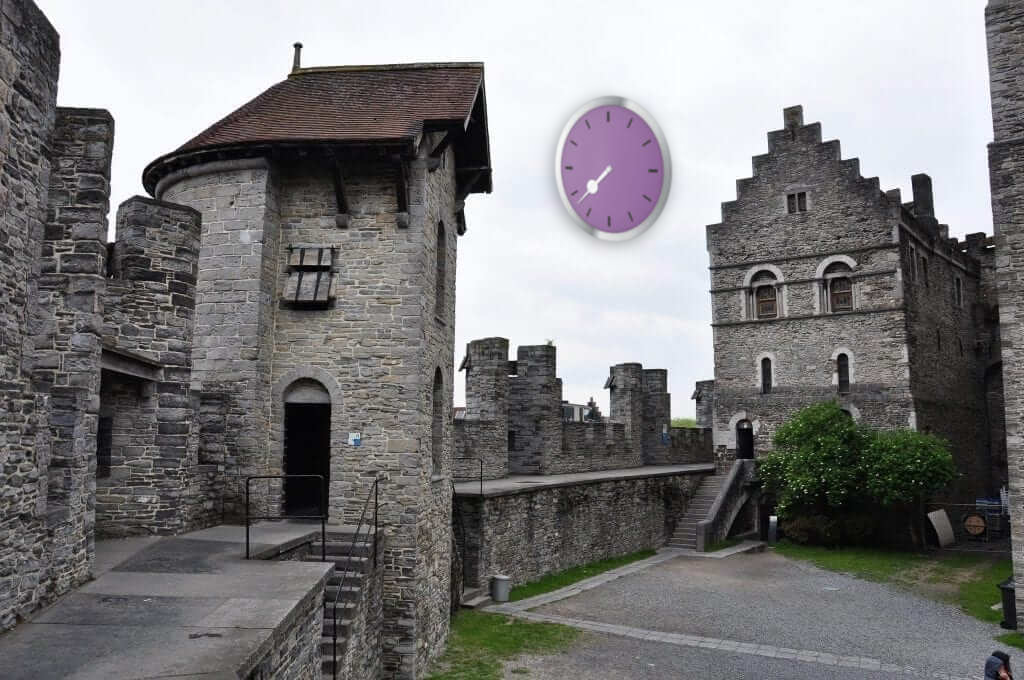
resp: 7,38
